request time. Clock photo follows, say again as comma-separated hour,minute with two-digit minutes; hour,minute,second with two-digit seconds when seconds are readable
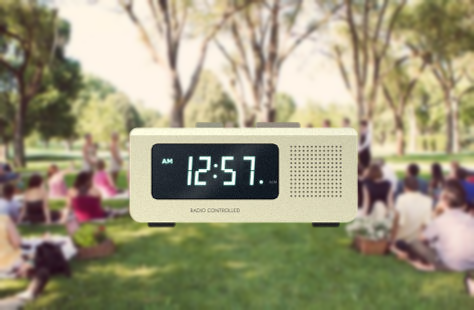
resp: 12,57
